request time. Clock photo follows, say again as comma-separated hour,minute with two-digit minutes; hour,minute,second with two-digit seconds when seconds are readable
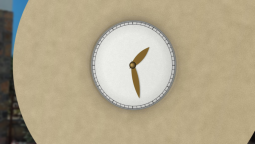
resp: 1,28
